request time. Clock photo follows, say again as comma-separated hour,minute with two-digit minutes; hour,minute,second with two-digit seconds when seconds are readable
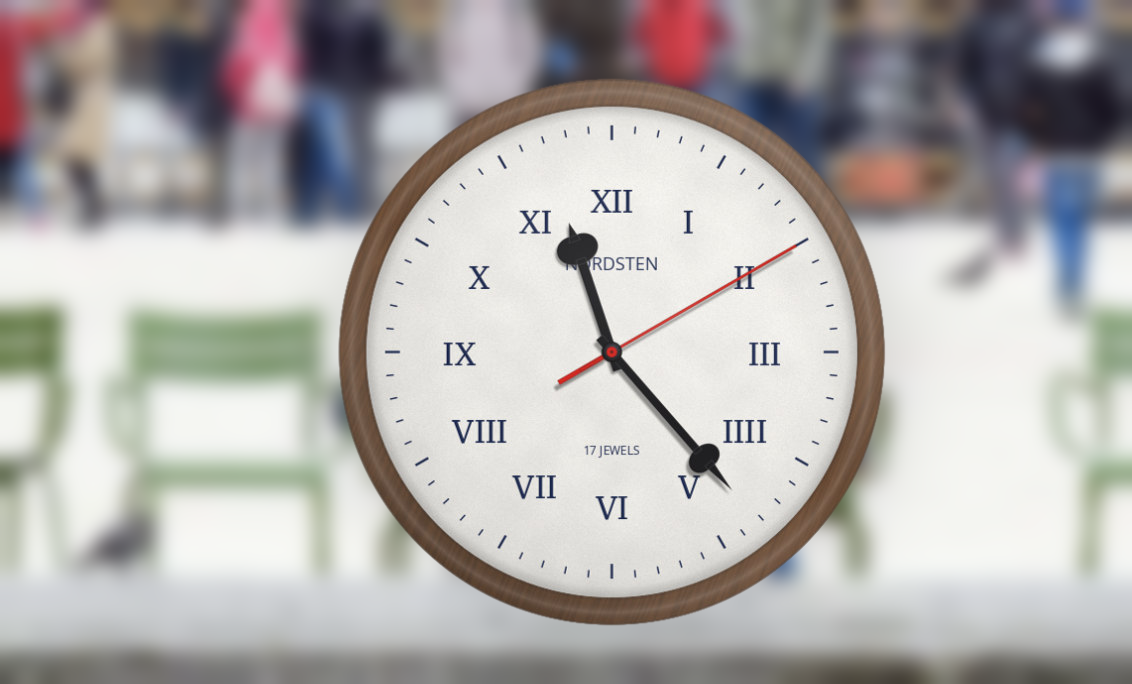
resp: 11,23,10
